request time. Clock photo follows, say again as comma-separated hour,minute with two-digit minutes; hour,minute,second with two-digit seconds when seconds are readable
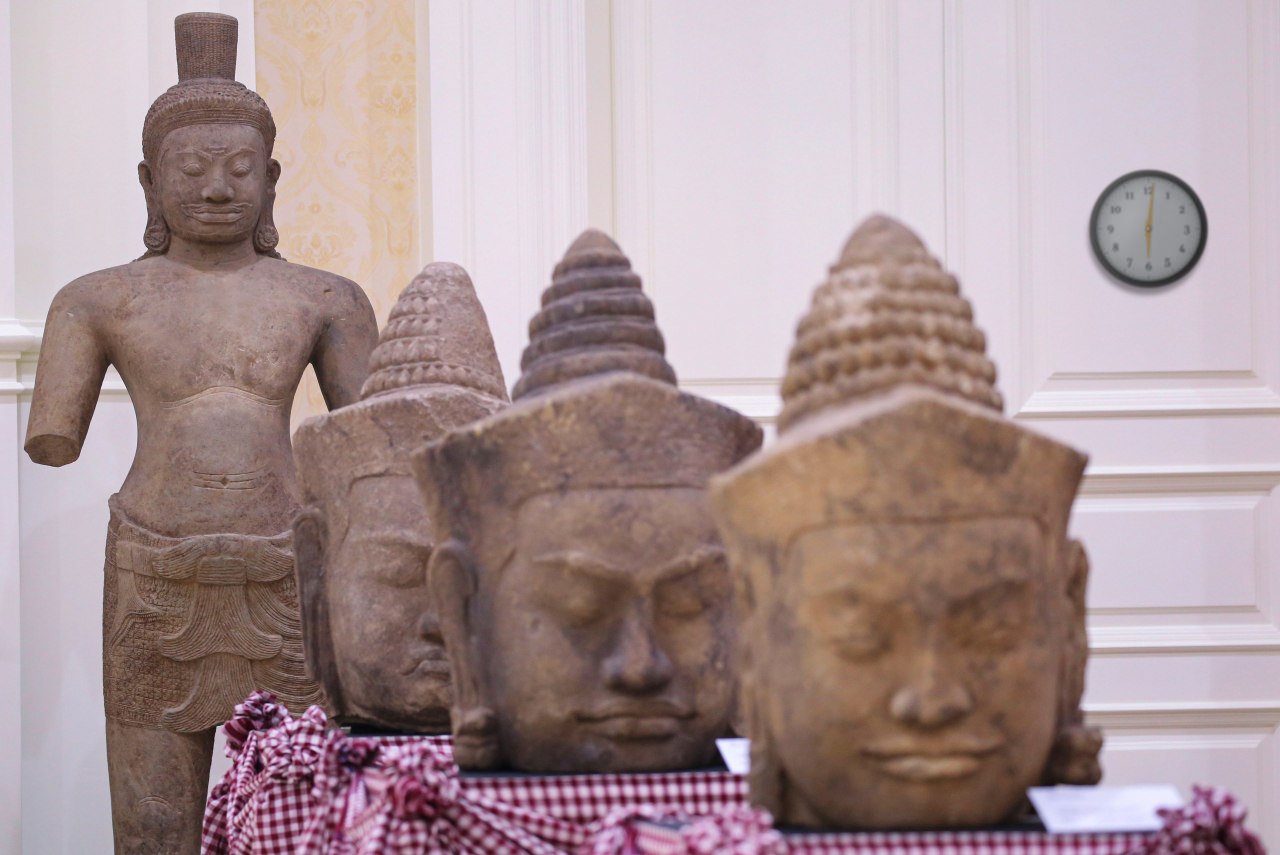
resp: 6,01
